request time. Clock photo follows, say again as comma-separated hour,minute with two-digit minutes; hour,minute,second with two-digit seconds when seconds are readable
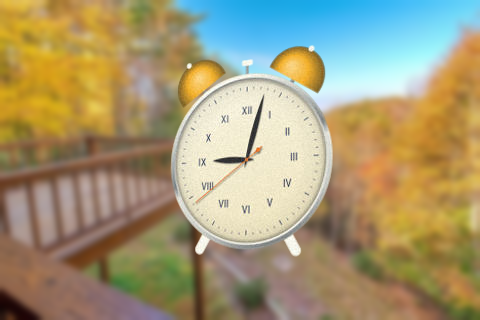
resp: 9,02,39
